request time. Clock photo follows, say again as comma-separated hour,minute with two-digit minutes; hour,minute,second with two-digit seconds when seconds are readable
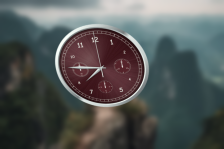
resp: 7,46
